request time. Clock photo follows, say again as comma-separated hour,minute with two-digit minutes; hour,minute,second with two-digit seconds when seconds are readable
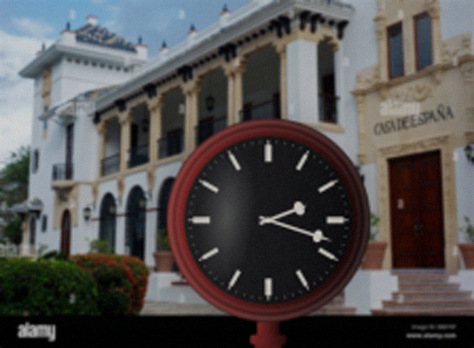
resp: 2,18
